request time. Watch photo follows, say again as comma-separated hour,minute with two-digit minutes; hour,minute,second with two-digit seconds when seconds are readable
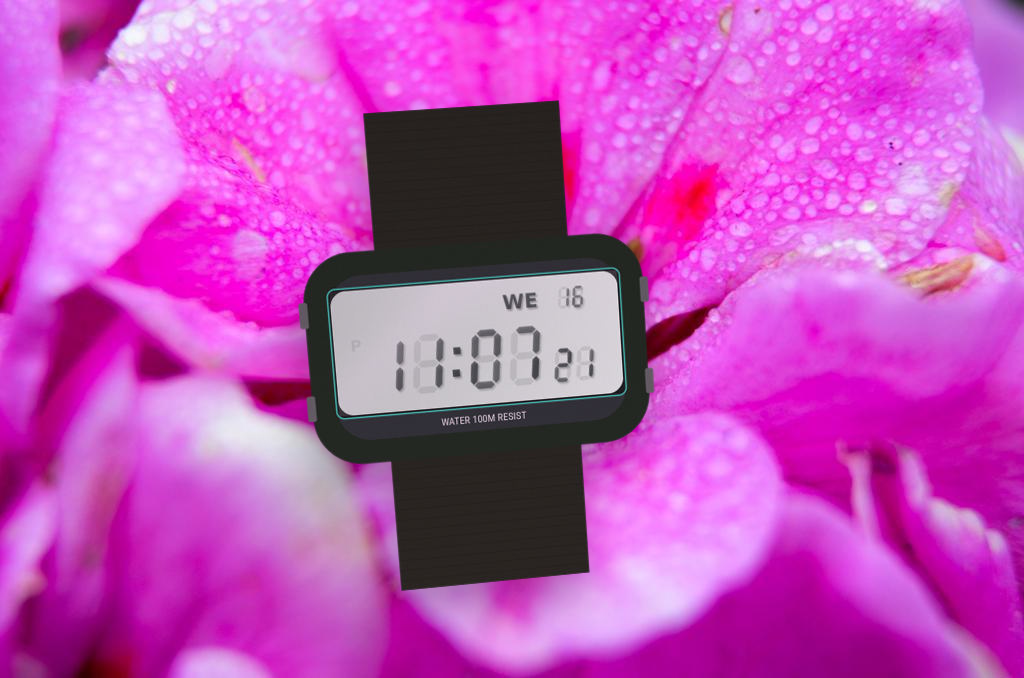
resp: 11,07,21
